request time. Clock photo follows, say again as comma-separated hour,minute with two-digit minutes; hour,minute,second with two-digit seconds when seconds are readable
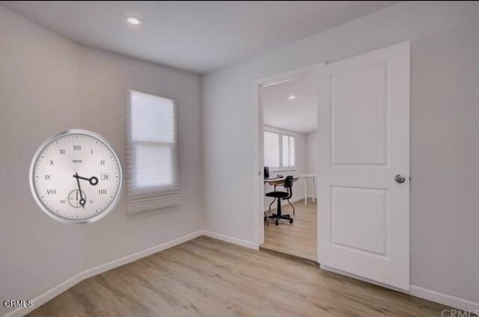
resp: 3,28
